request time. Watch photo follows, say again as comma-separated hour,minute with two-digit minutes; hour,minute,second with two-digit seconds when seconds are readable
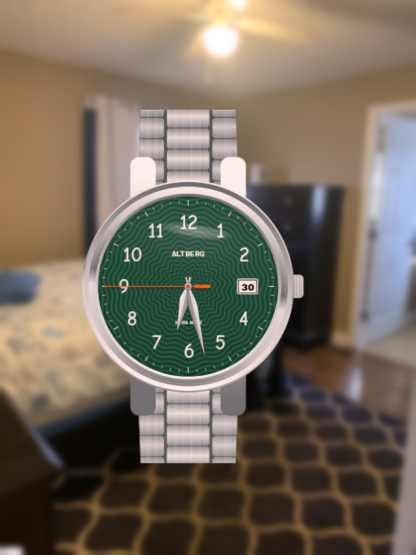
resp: 6,27,45
